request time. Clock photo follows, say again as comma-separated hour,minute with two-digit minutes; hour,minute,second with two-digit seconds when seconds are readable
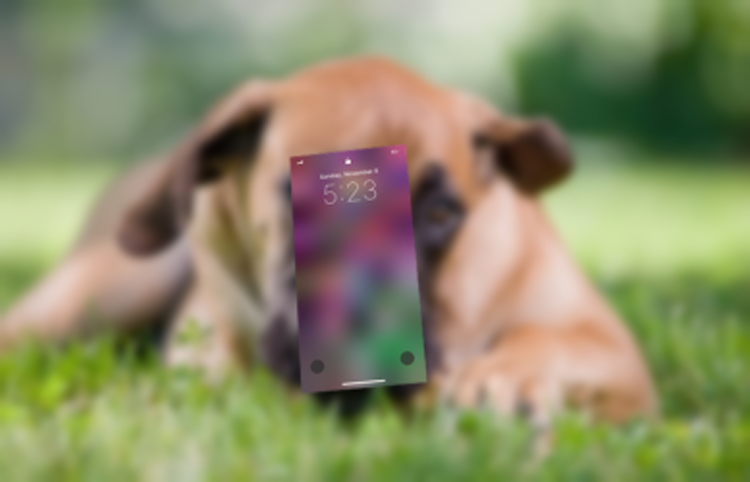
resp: 5,23
